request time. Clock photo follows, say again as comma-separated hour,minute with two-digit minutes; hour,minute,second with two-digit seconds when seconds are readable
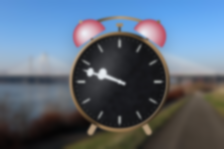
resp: 9,48
